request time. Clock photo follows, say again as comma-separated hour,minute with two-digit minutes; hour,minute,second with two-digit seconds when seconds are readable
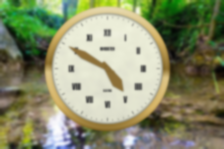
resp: 4,50
